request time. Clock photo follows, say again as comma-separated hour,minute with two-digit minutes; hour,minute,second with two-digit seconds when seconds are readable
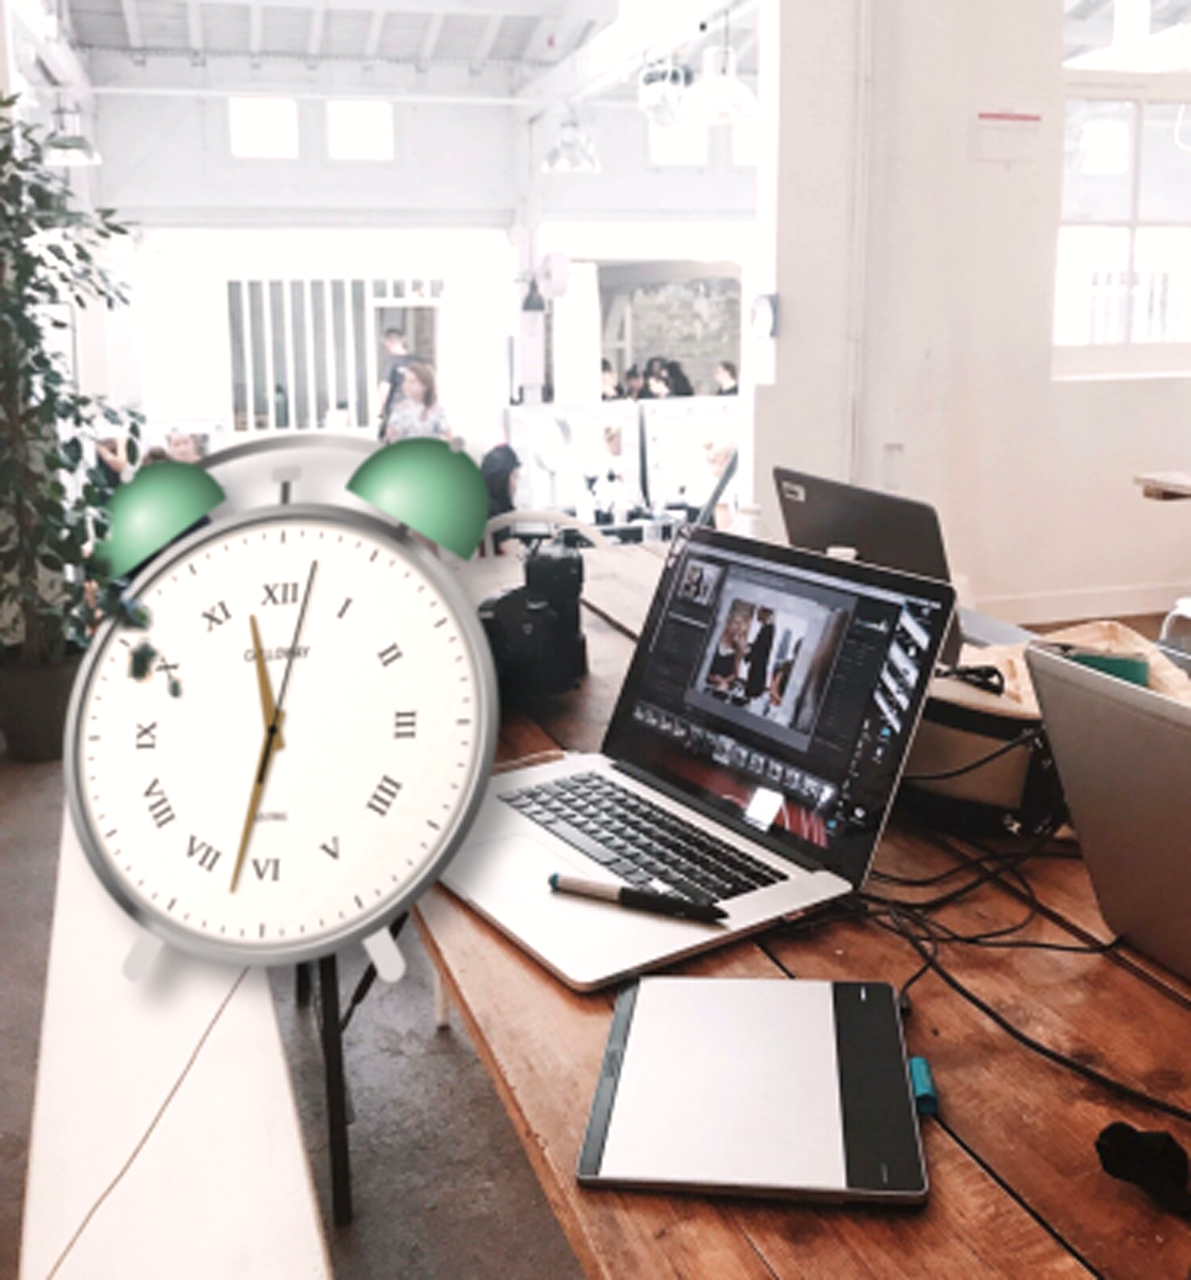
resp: 11,32,02
